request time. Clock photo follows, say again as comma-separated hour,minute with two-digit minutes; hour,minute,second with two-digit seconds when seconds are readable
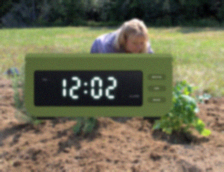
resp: 12,02
